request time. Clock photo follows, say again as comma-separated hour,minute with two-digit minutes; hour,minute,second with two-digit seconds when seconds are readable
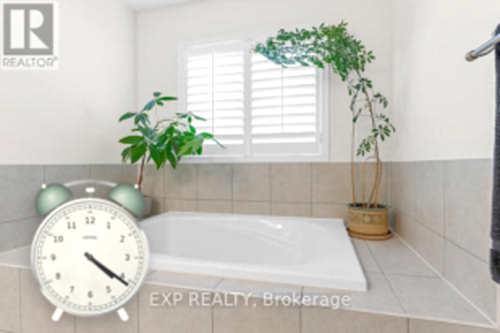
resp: 4,21
